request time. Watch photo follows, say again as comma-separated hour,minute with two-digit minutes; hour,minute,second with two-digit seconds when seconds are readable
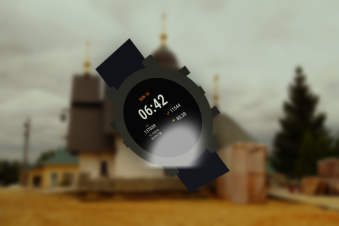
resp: 6,42
